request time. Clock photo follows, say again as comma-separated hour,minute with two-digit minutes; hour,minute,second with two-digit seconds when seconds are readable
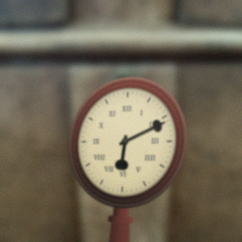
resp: 6,11
